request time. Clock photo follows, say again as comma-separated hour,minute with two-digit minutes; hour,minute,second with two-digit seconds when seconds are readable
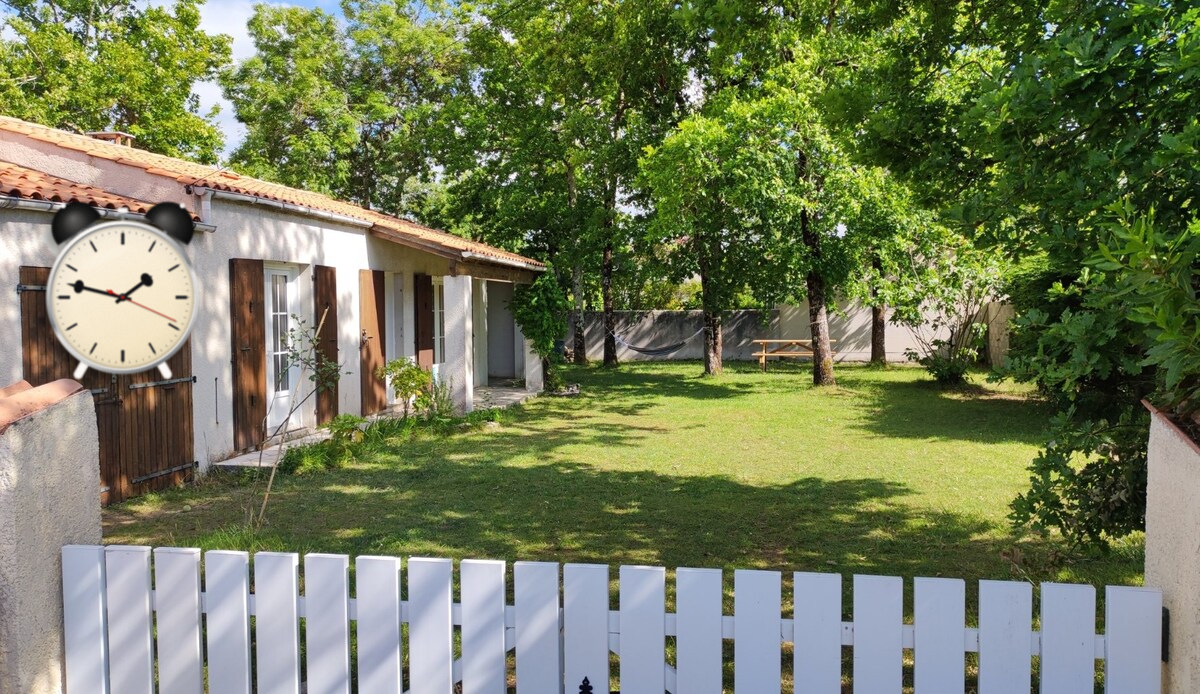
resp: 1,47,19
